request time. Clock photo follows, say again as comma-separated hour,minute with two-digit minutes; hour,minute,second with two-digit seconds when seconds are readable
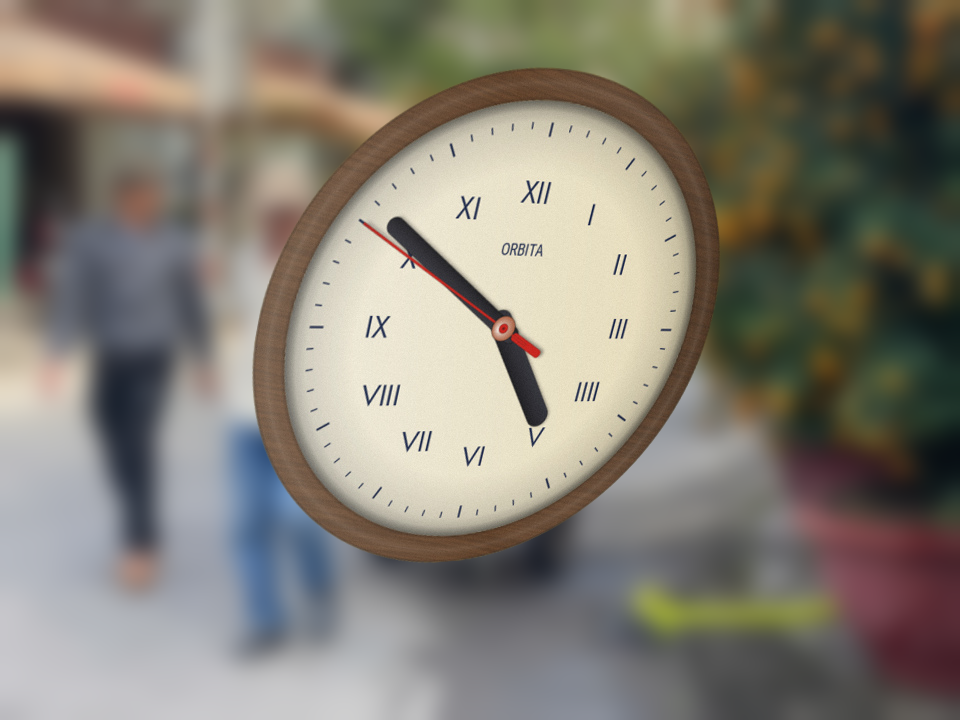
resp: 4,50,50
